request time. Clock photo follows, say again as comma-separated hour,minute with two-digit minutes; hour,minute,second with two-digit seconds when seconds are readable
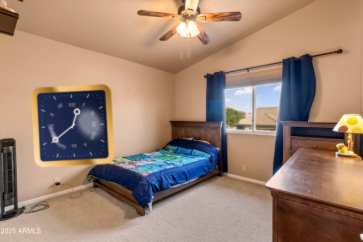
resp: 12,39
